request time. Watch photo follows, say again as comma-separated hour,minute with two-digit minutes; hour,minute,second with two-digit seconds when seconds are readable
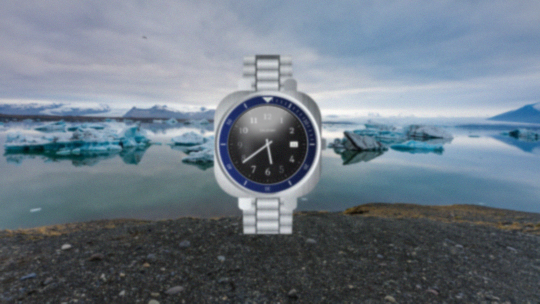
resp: 5,39
